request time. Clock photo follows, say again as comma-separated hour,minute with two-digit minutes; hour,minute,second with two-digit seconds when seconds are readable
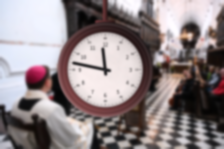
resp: 11,47
